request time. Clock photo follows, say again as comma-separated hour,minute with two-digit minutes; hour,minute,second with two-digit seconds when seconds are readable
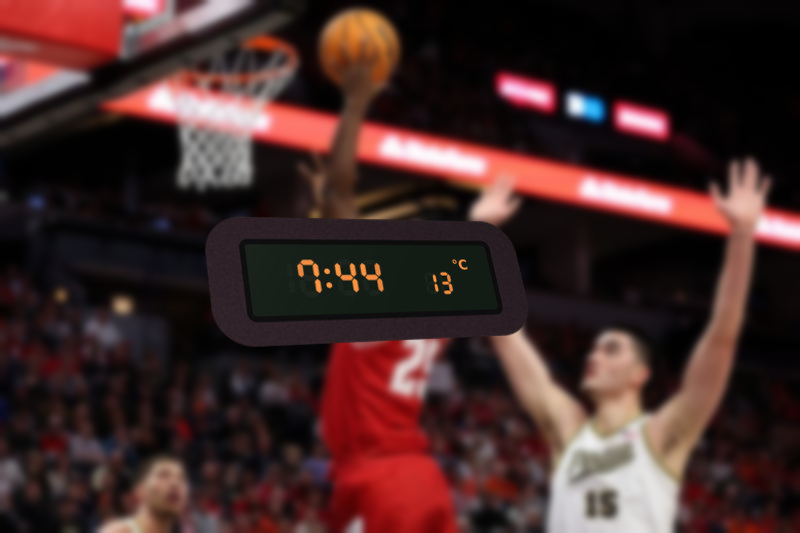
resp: 7,44
